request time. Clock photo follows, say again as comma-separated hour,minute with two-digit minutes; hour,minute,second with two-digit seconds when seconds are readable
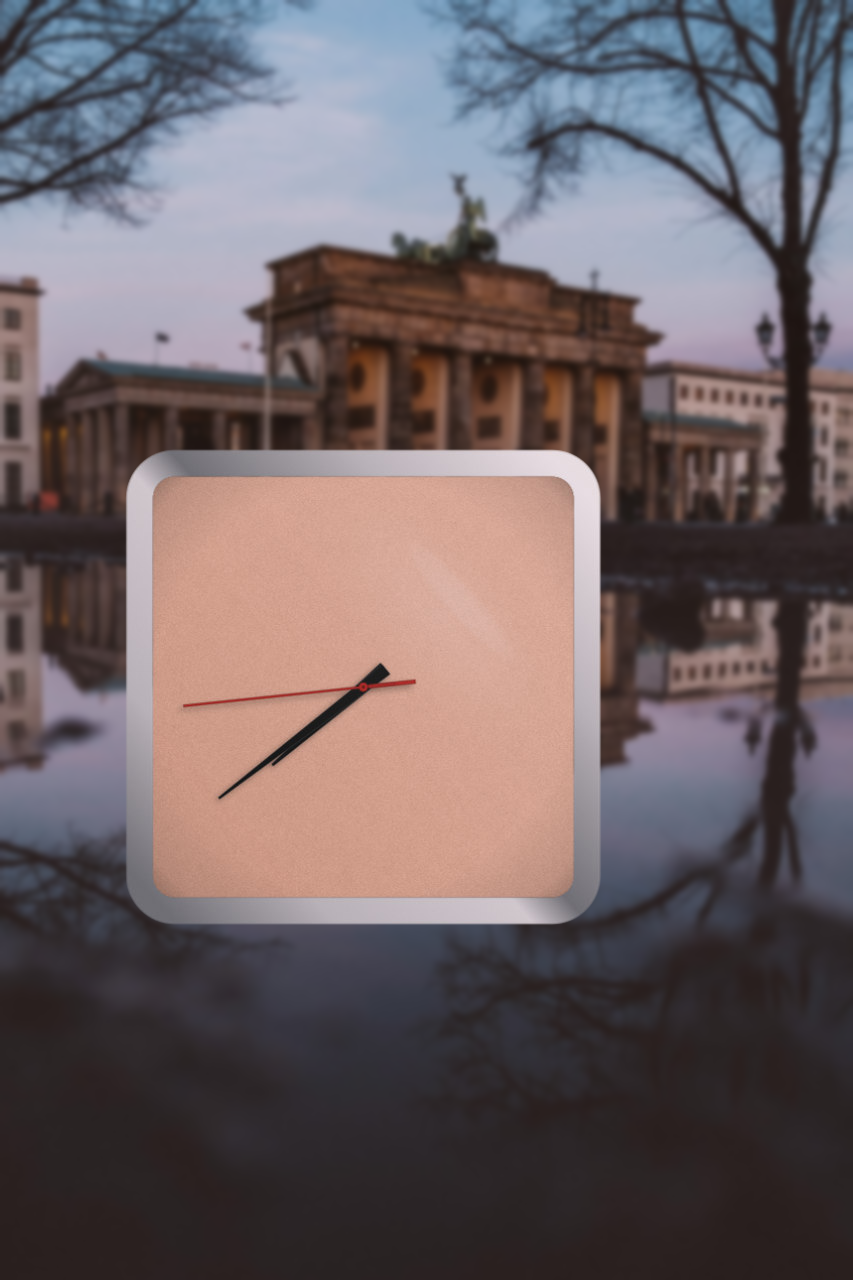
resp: 7,38,44
